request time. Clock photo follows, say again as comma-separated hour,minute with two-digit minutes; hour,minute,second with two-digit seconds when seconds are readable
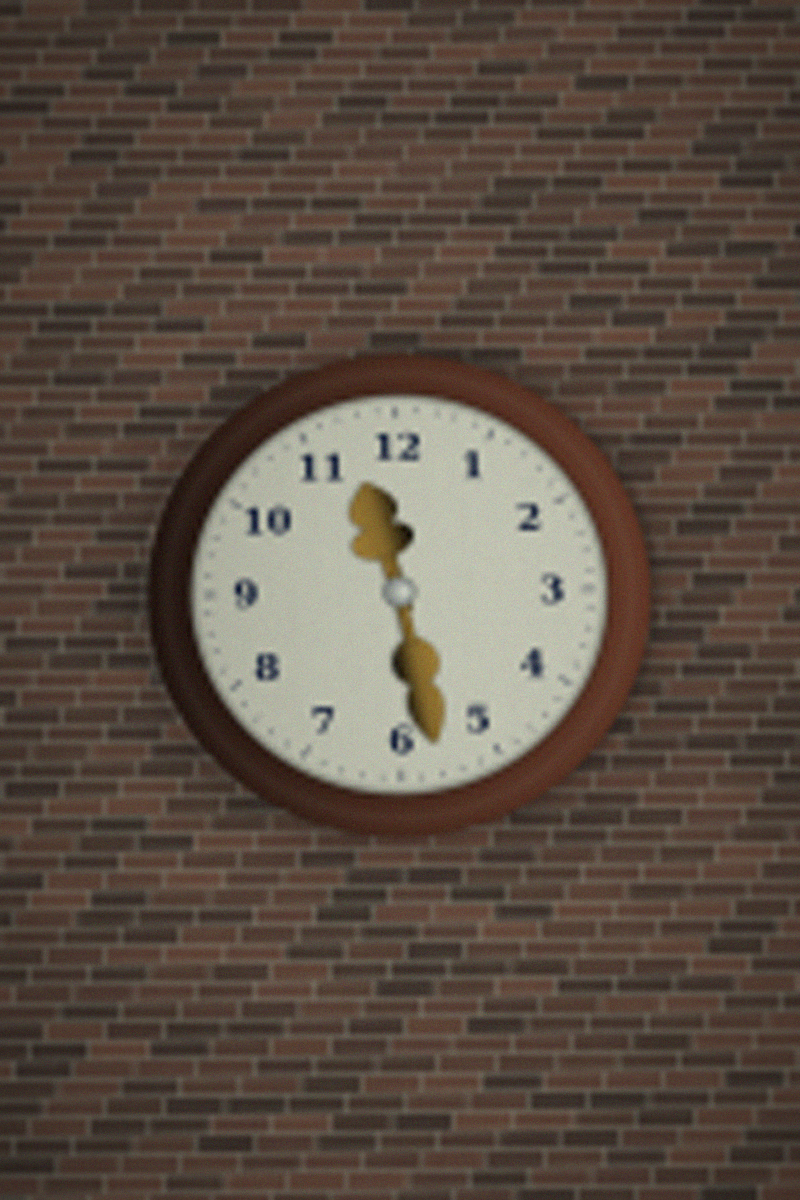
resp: 11,28
